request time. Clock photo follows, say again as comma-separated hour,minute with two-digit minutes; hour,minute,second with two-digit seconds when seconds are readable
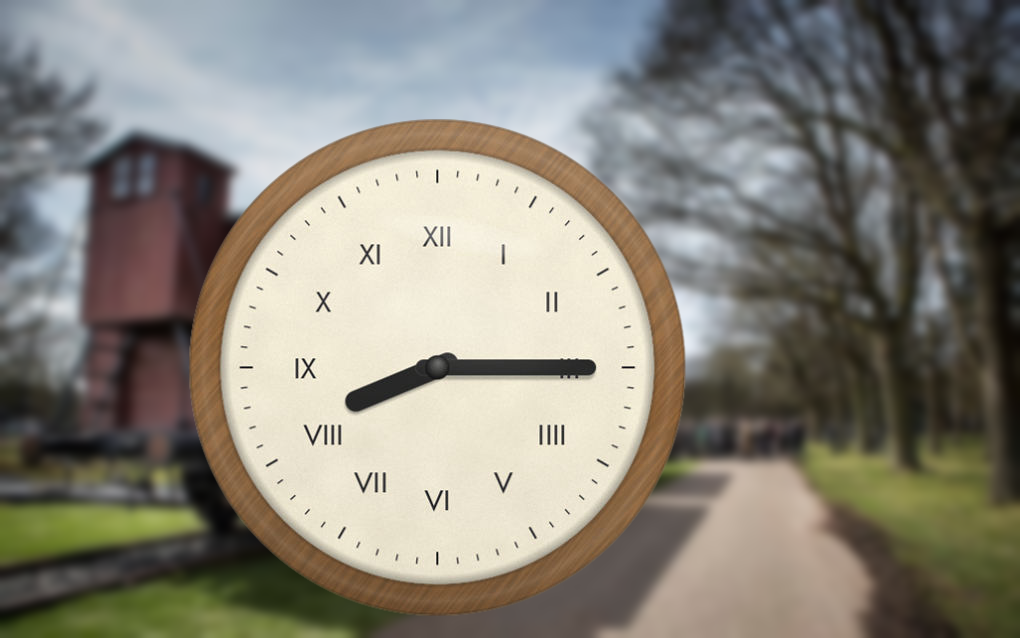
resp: 8,15
